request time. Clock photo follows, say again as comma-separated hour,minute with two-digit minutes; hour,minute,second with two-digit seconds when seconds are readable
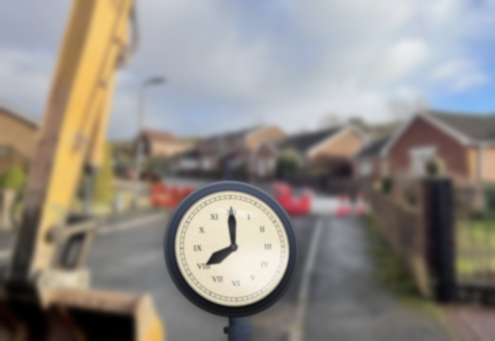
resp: 8,00
